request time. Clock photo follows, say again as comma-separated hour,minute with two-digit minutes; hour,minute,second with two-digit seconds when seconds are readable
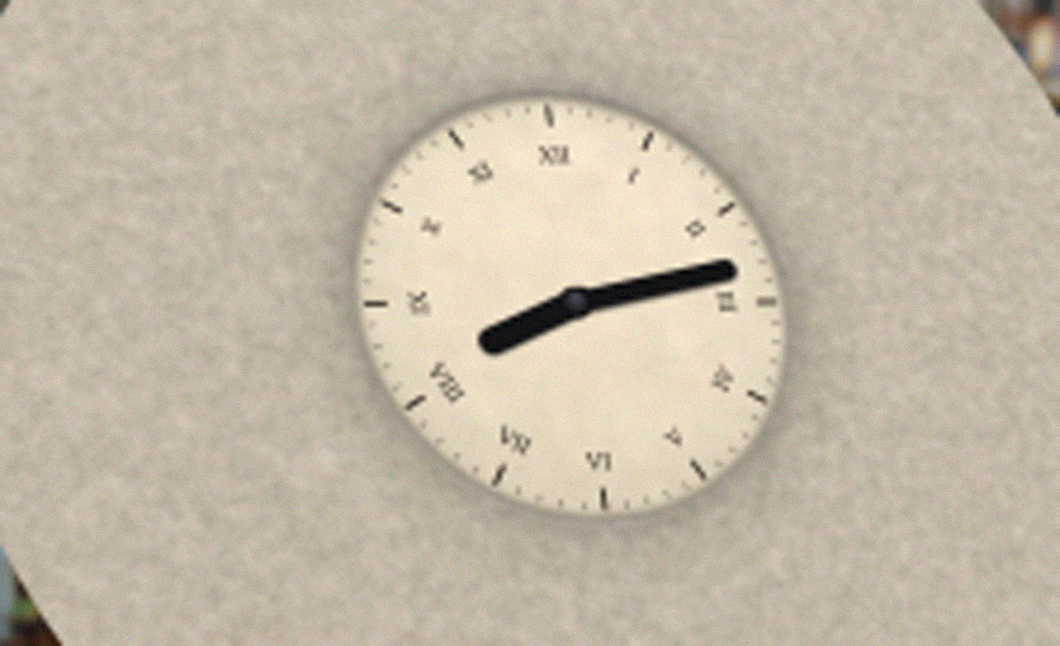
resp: 8,13
